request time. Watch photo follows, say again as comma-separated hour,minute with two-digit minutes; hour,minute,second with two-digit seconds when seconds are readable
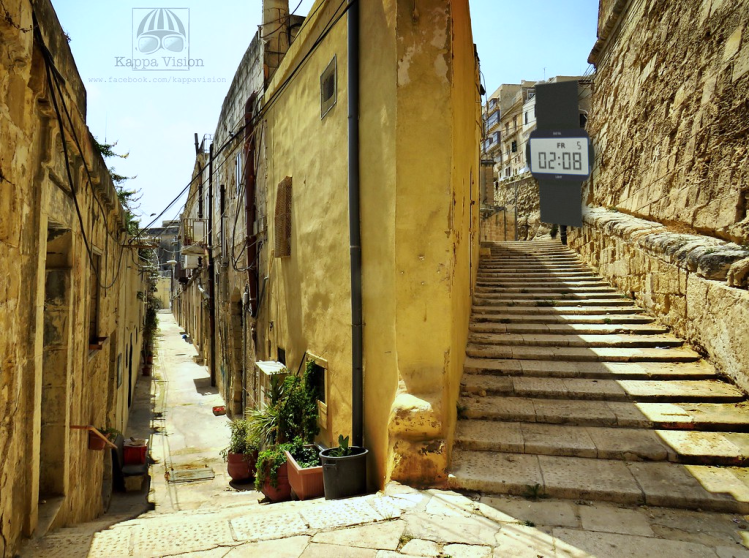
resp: 2,08
